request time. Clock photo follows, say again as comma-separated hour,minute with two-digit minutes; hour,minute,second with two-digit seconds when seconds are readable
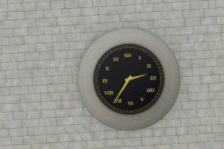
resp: 2,36
